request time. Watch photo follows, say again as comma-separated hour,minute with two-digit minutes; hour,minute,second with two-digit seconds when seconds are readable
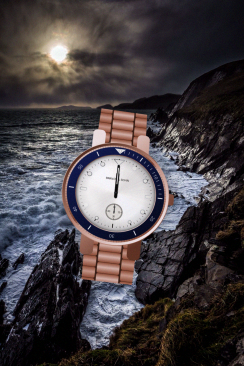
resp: 12,00
